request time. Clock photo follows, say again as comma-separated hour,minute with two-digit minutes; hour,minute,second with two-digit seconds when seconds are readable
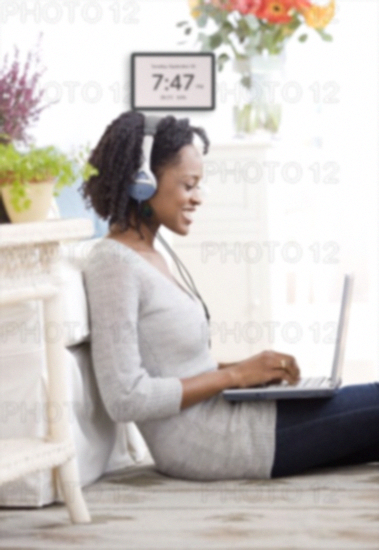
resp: 7,47
